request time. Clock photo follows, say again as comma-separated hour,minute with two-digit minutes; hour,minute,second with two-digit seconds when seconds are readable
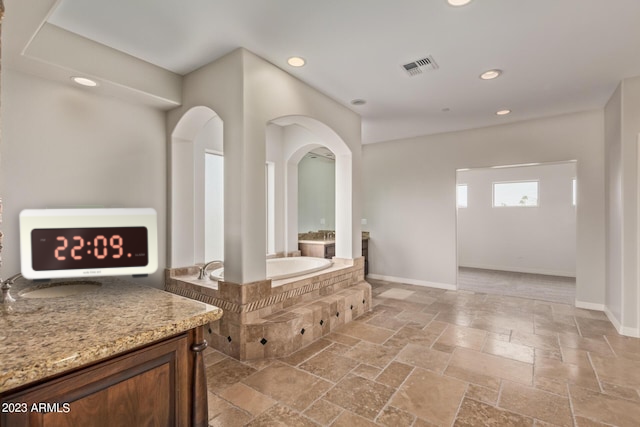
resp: 22,09
